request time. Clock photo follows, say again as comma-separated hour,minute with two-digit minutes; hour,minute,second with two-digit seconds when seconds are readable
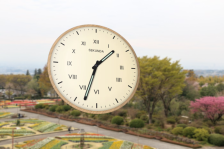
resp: 1,33
